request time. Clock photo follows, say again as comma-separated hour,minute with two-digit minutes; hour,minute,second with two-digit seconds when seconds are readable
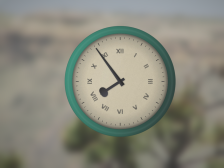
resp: 7,54
